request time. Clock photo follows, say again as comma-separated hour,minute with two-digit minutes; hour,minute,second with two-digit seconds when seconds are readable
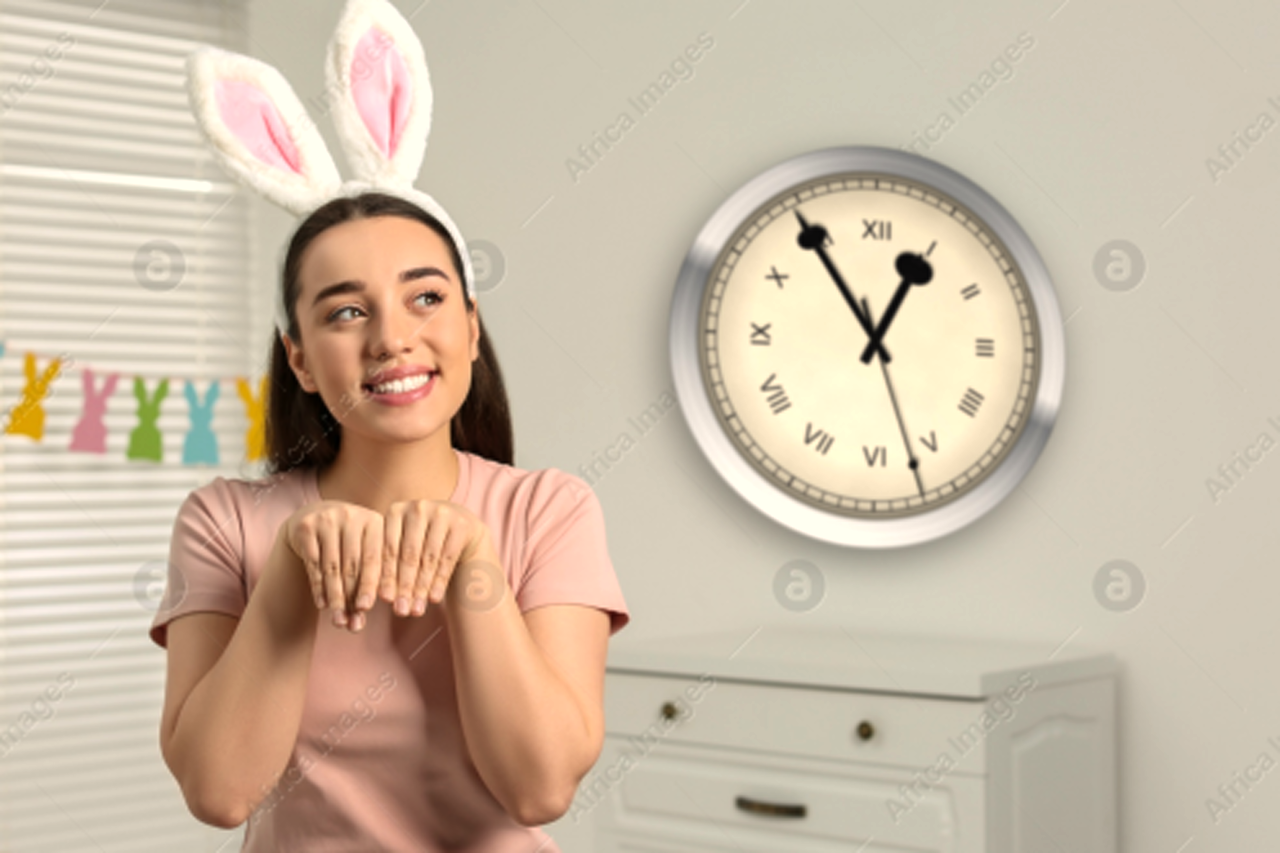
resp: 12,54,27
